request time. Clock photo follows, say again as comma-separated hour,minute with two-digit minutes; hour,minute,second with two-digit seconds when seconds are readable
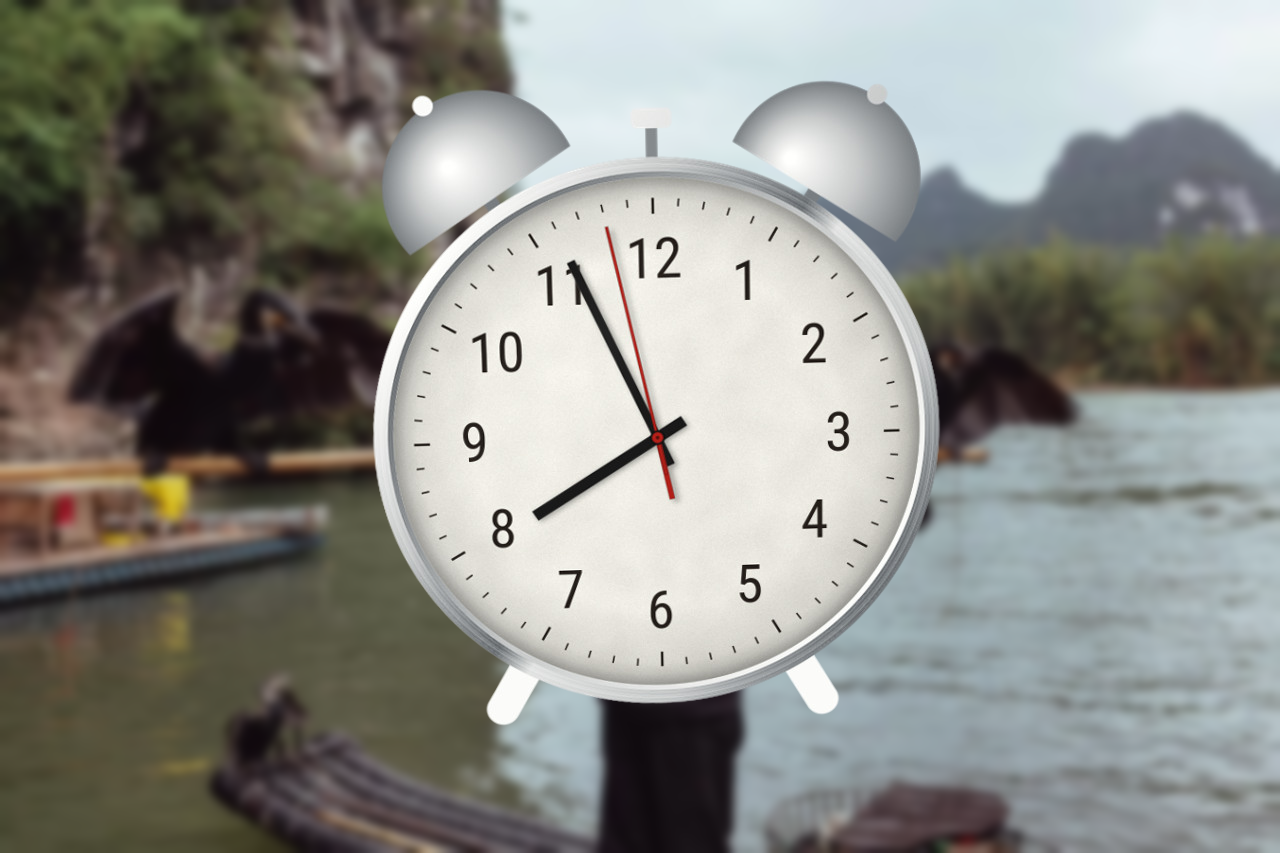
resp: 7,55,58
